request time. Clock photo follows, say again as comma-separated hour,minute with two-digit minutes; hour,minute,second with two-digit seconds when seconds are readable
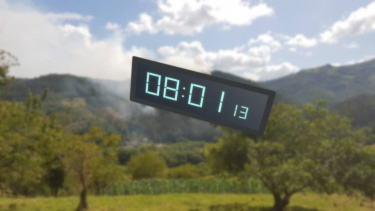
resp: 8,01,13
